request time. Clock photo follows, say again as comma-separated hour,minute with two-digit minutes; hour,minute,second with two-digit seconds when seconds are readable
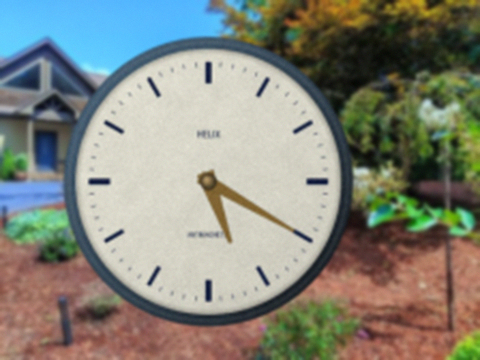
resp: 5,20
